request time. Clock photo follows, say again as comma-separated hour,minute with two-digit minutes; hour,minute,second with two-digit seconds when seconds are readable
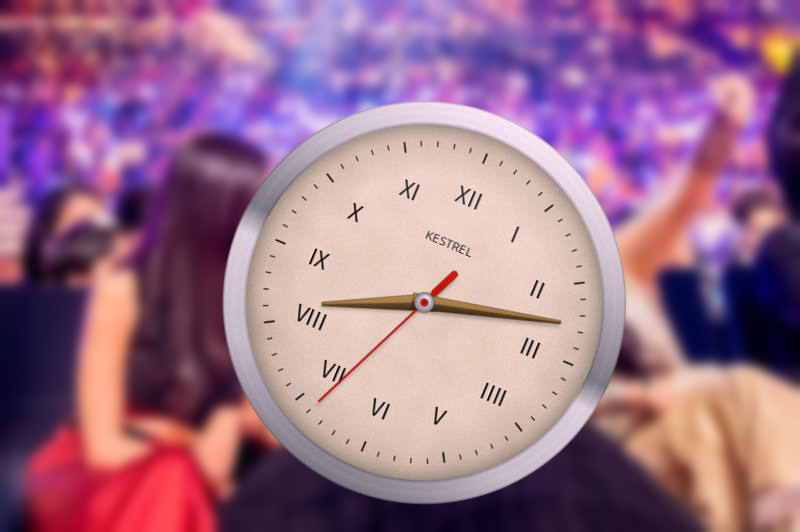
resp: 8,12,34
